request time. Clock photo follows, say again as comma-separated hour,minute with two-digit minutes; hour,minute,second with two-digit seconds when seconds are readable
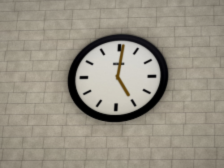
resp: 5,01
